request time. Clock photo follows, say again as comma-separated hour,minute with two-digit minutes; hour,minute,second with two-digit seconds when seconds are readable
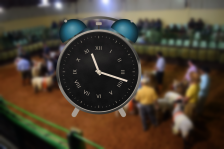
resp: 11,18
